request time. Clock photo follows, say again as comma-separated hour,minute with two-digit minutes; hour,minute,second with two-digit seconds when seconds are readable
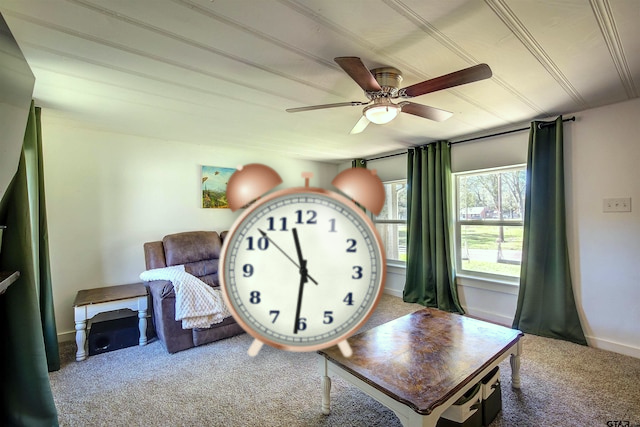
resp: 11,30,52
